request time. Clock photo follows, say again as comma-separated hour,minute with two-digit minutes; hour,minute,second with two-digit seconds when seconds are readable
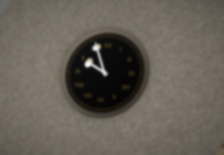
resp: 9,56
